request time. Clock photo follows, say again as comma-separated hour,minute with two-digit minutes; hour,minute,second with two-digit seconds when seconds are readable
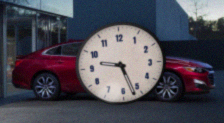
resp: 9,27
